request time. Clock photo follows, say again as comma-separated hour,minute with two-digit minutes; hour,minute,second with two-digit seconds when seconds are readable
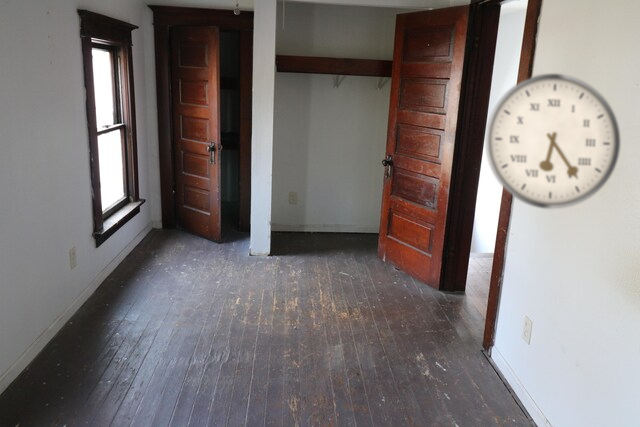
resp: 6,24
